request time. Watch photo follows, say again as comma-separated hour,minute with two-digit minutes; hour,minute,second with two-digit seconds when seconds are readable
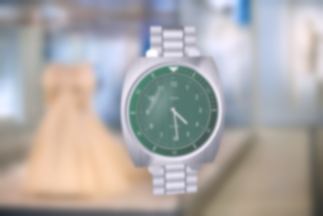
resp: 4,29
